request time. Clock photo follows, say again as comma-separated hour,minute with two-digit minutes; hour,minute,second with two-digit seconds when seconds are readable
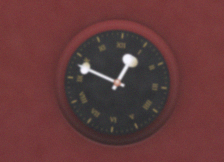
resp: 12,48
